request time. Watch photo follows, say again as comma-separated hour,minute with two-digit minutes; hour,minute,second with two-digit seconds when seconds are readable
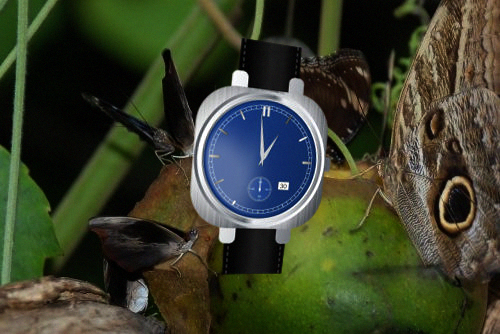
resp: 12,59
